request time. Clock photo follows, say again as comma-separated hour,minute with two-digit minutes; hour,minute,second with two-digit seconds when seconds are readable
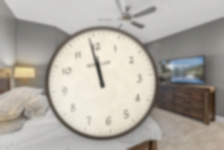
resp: 11,59
